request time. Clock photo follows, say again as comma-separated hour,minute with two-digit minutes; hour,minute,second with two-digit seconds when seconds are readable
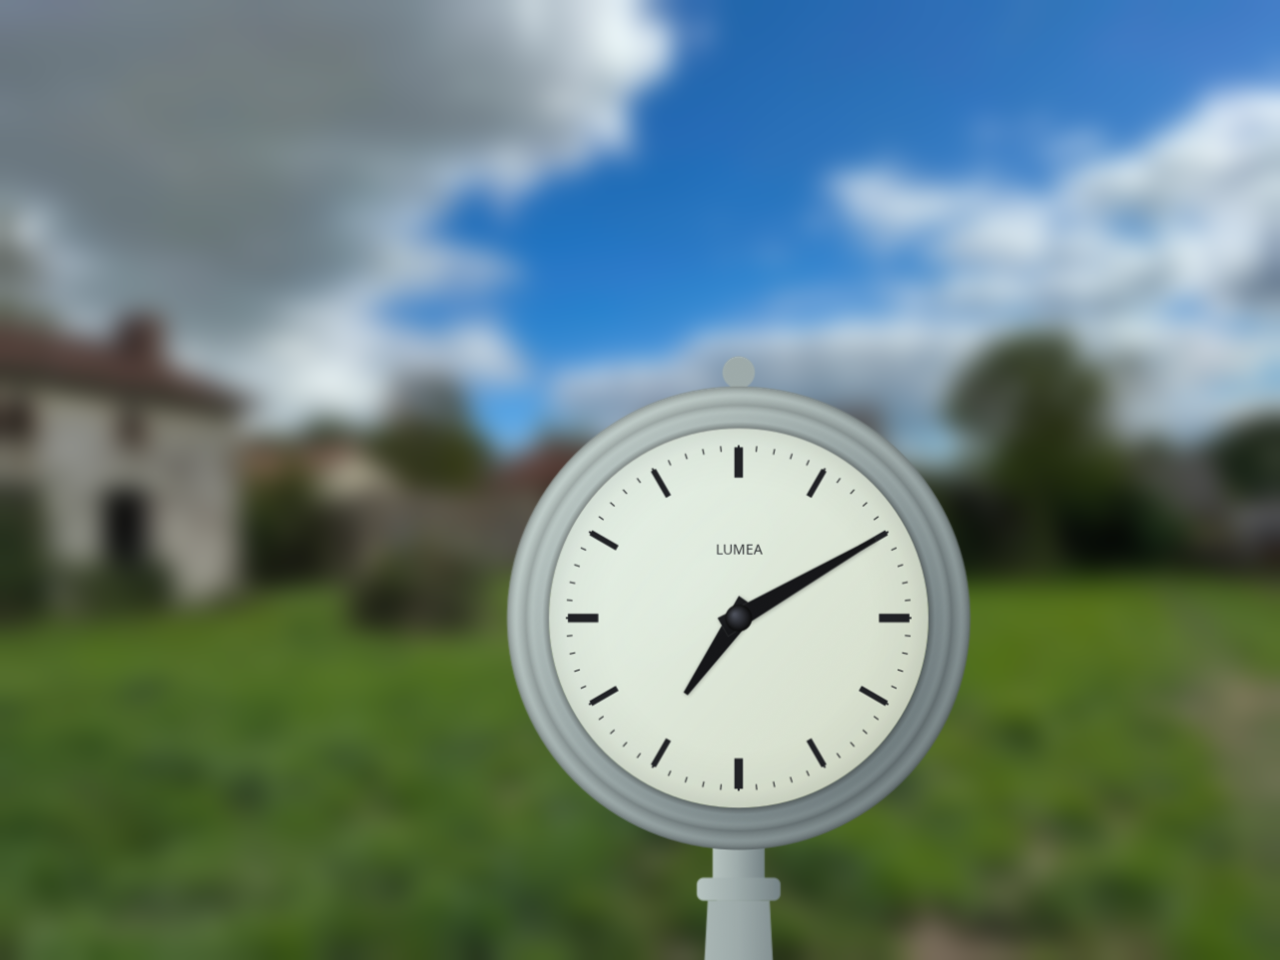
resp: 7,10
